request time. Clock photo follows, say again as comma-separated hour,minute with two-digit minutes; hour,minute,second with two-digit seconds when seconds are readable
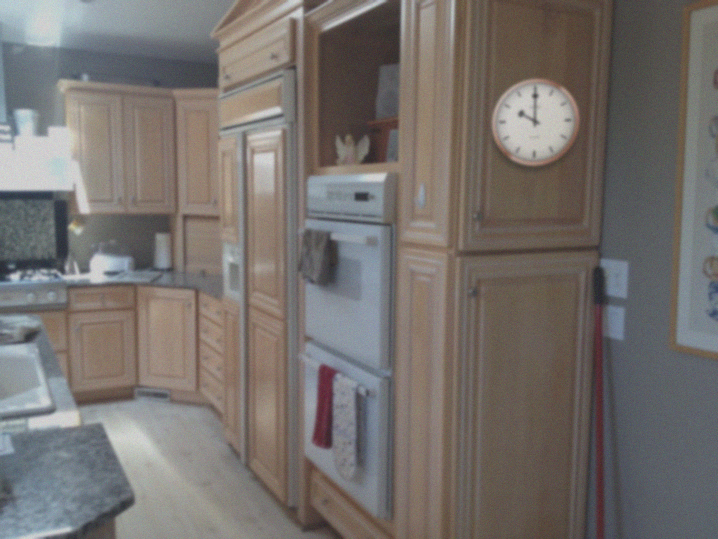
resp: 10,00
